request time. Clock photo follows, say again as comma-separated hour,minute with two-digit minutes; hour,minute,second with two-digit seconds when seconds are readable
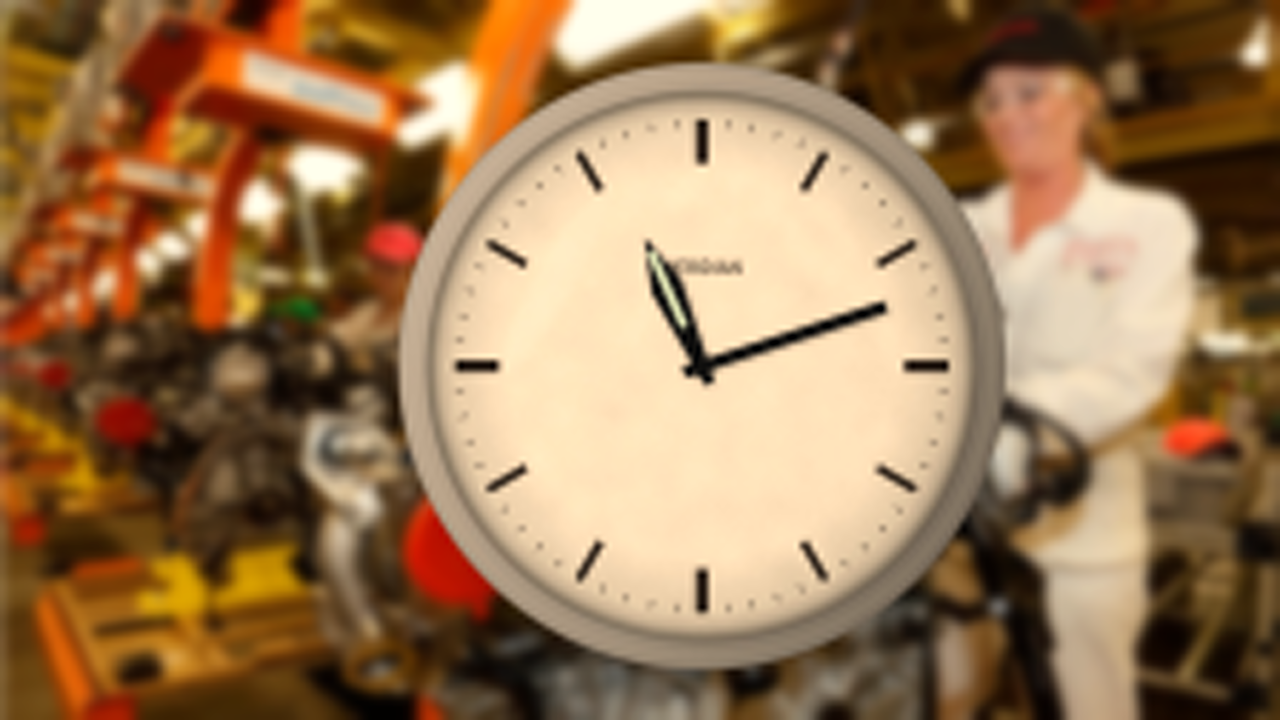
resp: 11,12
